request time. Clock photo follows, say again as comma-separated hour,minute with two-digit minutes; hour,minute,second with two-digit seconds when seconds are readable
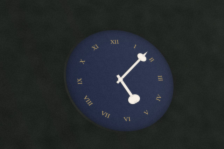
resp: 5,08
